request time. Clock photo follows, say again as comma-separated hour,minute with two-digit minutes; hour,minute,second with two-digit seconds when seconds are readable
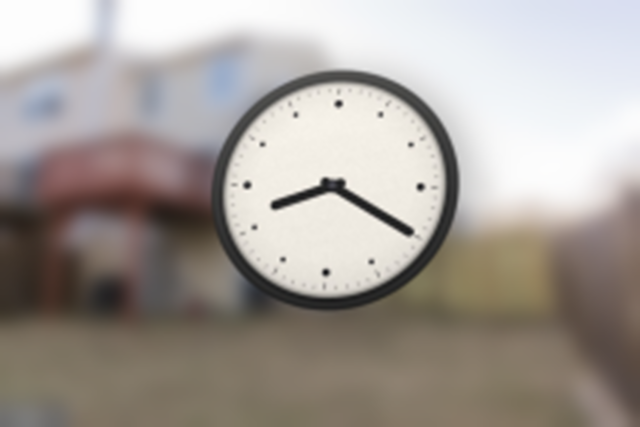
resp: 8,20
